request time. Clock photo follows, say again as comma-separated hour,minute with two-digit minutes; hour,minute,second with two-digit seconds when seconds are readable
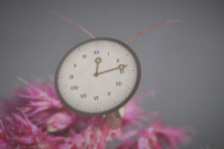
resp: 12,13
